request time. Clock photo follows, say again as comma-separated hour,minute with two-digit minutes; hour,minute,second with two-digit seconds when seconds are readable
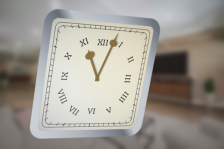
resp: 11,03
